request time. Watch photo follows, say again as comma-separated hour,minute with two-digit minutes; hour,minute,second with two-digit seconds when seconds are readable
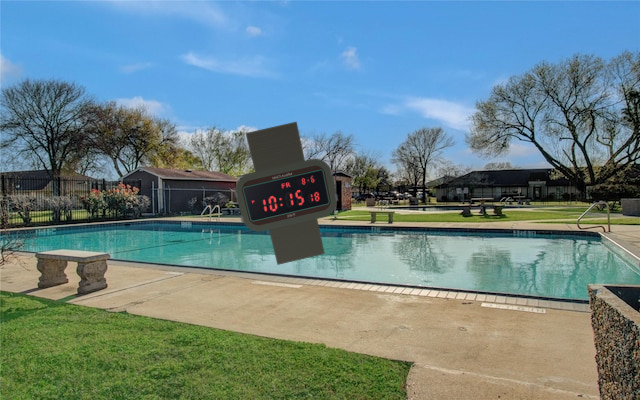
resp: 10,15,18
